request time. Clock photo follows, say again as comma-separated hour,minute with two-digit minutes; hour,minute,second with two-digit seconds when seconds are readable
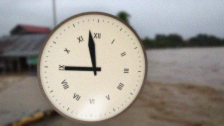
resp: 8,58
